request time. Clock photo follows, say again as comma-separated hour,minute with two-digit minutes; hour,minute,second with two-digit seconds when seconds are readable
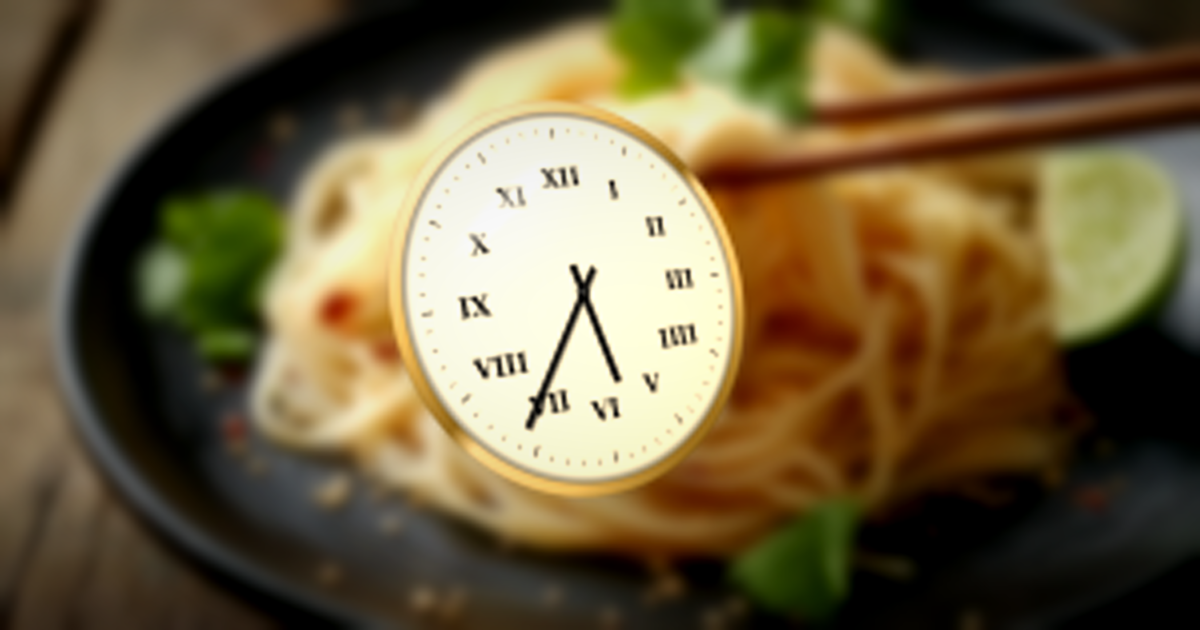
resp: 5,36
